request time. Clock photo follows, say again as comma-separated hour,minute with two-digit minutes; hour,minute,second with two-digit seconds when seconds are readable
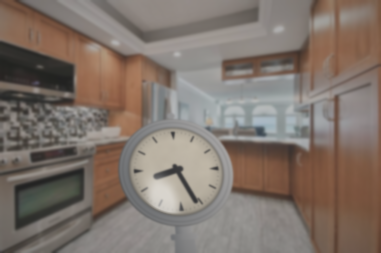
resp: 8,26
